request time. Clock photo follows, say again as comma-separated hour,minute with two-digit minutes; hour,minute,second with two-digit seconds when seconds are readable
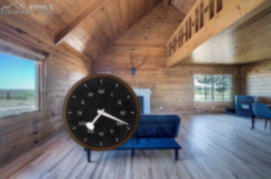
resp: 7,19
